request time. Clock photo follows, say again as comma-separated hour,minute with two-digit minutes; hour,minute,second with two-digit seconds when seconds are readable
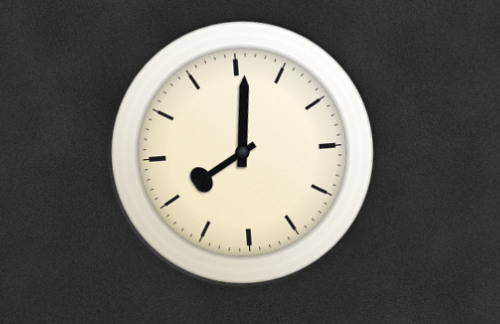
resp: 8,01
